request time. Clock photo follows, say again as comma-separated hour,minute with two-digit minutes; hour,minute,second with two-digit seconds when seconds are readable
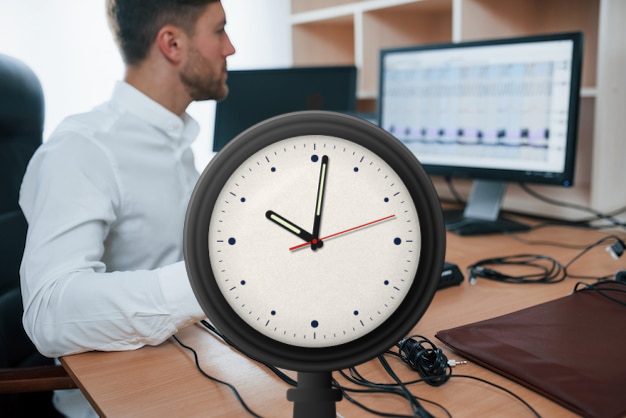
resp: 10,01,12
